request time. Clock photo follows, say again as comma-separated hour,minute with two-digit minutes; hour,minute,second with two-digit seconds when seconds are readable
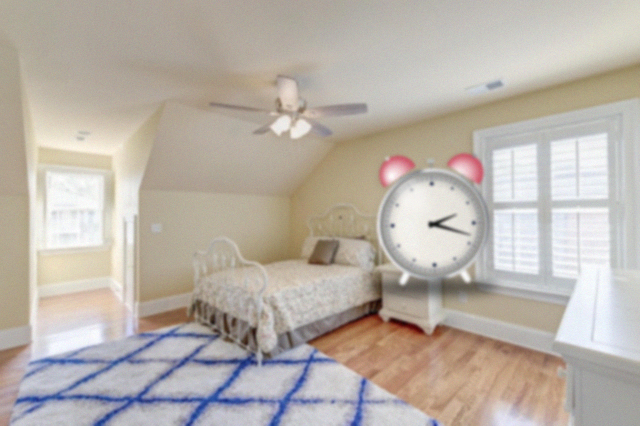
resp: 2,18
